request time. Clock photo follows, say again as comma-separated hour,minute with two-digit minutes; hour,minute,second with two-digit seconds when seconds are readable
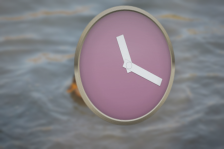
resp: 11,19
